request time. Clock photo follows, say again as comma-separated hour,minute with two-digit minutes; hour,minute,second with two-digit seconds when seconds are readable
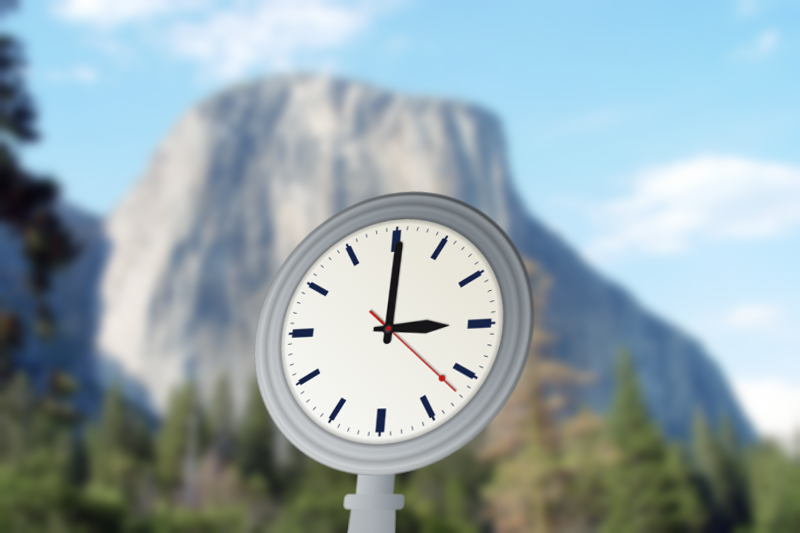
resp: 3,00,22
